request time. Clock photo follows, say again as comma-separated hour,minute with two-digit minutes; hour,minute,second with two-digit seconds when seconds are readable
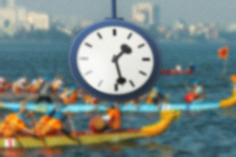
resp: 1,28
